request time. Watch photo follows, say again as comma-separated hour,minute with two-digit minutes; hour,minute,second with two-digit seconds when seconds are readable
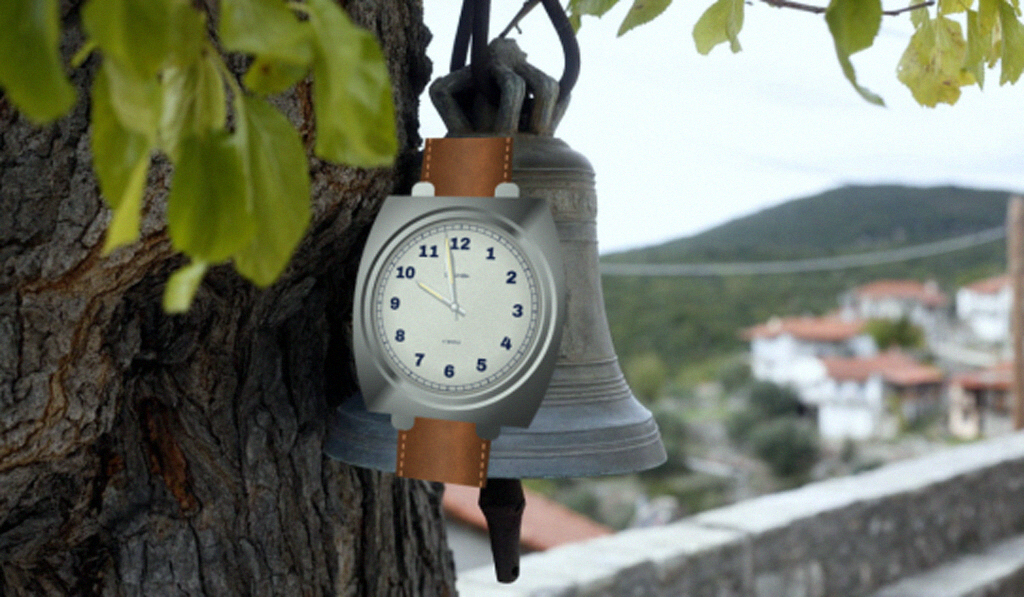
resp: 9,58
